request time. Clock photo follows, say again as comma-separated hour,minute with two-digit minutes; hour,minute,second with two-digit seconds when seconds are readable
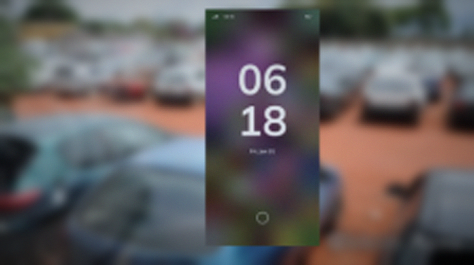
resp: 6,18
